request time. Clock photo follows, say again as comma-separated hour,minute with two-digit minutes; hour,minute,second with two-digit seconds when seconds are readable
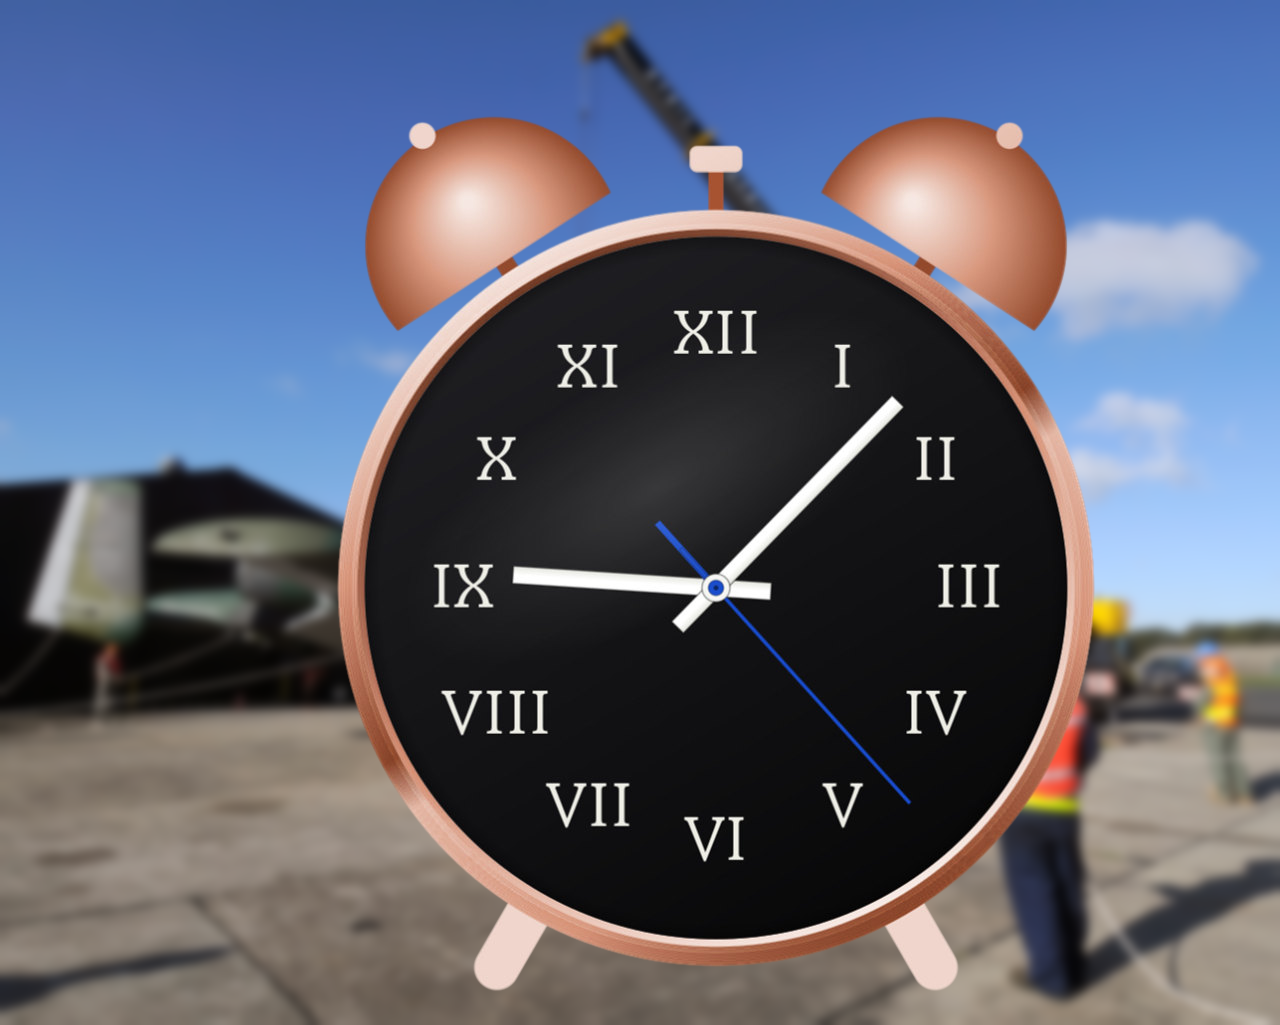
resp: 9,07,23
